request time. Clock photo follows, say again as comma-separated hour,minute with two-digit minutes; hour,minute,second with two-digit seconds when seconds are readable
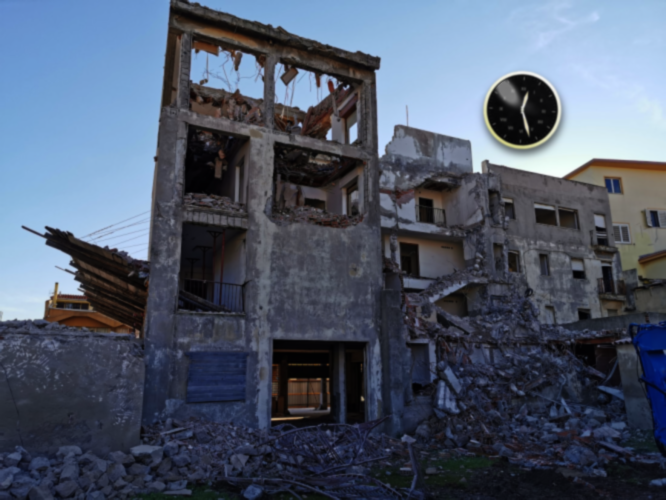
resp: 12,27
